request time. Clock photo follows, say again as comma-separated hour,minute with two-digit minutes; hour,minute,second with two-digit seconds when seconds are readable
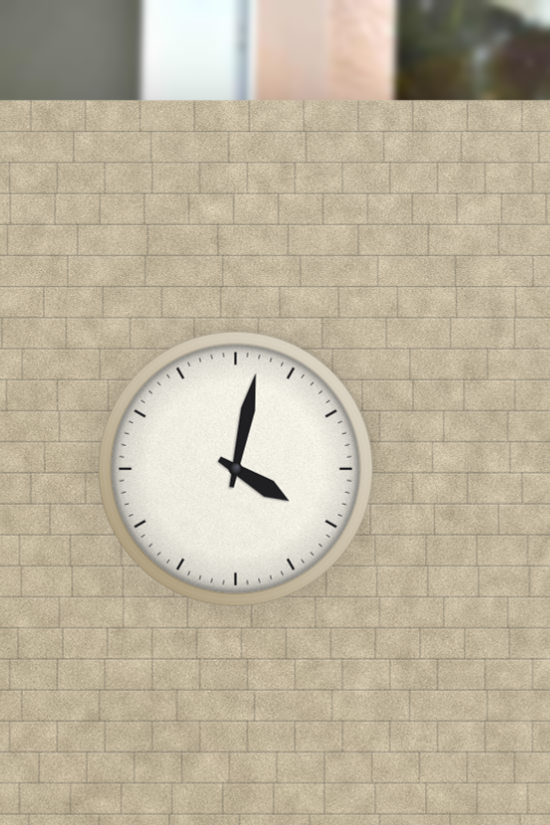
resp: 4,02
